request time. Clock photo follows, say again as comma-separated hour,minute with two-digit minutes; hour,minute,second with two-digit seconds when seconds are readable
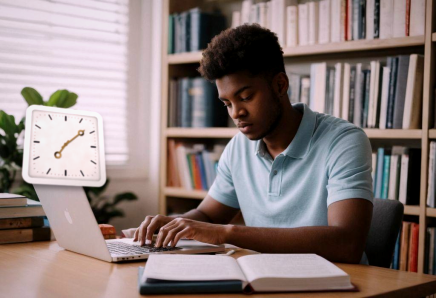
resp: 7,08
